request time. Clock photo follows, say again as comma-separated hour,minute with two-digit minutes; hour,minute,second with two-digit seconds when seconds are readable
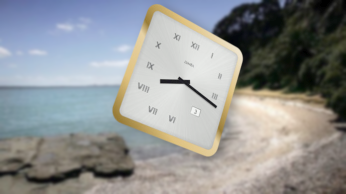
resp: 8,17
